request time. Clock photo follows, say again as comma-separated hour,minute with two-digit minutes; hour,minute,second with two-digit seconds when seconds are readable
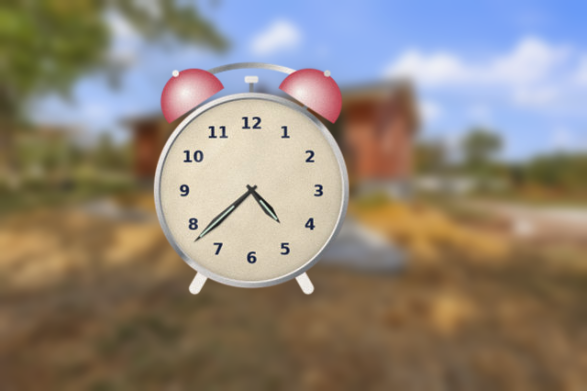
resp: 4,38
